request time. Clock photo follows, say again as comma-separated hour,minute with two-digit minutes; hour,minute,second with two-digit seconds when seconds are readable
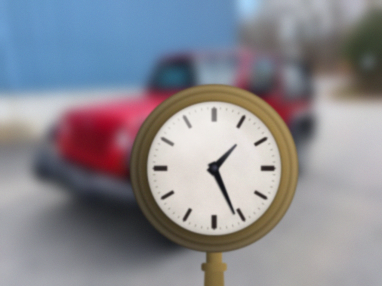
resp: 1,26
